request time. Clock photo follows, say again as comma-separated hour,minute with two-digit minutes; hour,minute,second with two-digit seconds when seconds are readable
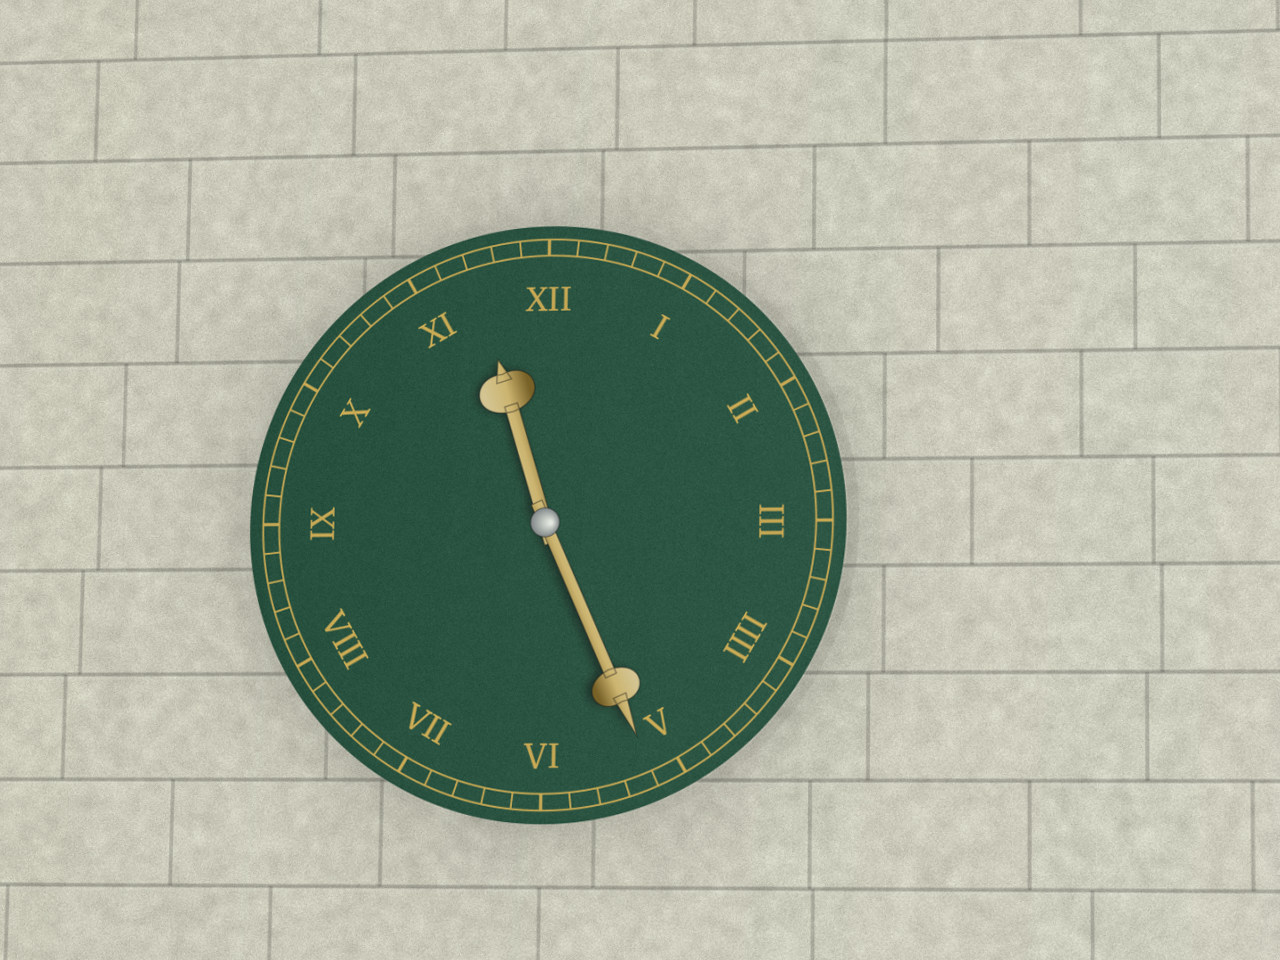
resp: 11,26
